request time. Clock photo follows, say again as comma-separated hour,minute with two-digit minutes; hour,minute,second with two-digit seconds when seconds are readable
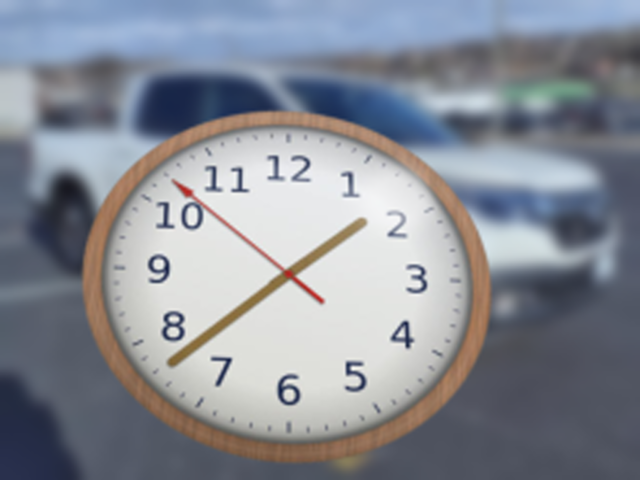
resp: 1,37,52
